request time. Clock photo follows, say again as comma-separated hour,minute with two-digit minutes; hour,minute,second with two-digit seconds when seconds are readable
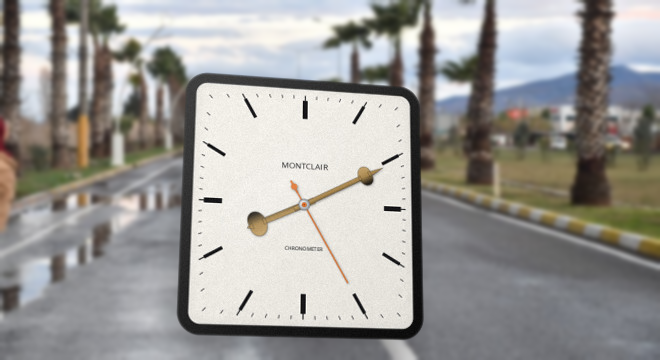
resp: 8,10,25
